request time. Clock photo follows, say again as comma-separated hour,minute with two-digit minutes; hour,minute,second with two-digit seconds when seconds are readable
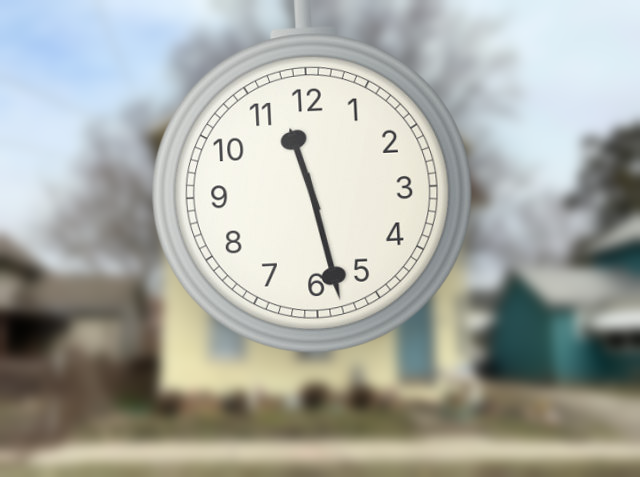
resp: 11,28
